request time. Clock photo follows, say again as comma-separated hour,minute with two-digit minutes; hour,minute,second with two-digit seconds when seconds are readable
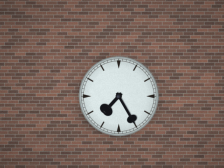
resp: 7,25
